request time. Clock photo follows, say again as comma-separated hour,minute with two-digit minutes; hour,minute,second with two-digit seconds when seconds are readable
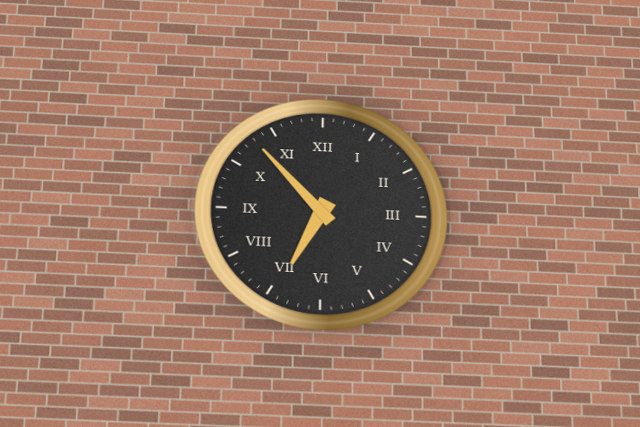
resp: 6,53
